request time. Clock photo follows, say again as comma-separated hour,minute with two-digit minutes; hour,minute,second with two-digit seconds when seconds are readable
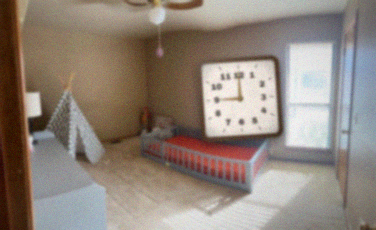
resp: 9,00
